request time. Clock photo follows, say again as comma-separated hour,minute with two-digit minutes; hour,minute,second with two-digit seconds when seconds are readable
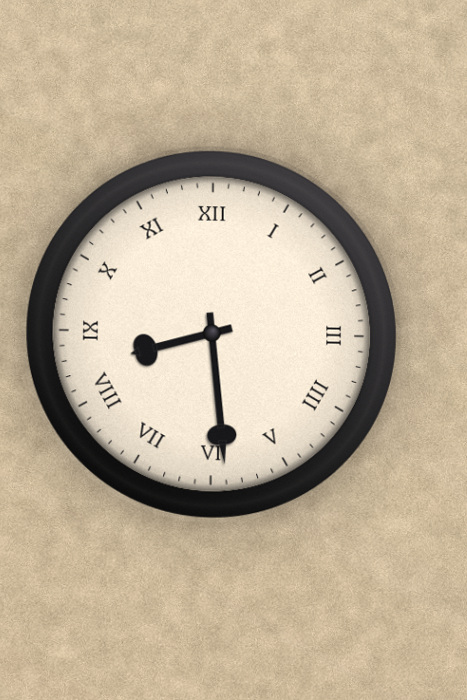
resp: 8,29
